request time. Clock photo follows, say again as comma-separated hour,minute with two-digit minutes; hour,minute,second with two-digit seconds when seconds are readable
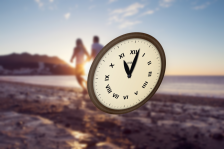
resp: 11,02
